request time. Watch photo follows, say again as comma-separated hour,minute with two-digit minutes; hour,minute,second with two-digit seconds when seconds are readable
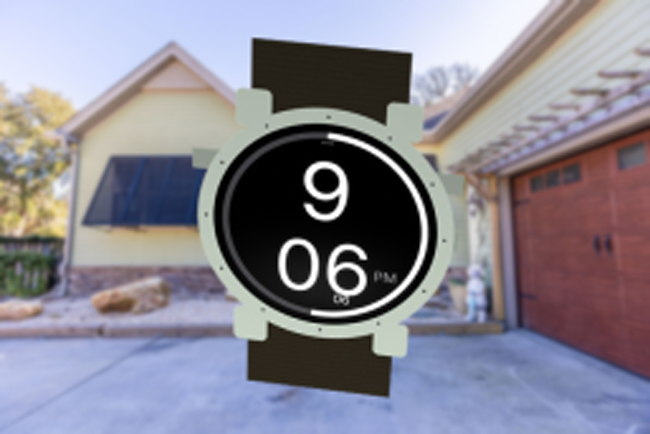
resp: 9,06
